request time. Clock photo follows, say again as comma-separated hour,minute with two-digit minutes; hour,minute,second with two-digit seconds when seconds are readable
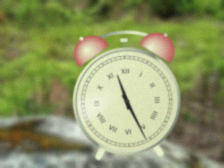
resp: 11,26
